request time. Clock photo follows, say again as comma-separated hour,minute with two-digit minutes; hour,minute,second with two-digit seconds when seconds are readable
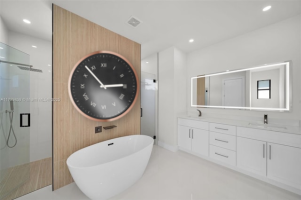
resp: 2,53
